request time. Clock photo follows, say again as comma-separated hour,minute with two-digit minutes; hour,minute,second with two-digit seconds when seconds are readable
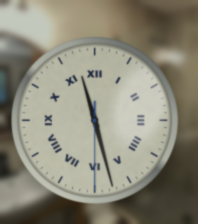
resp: 11,27,30
